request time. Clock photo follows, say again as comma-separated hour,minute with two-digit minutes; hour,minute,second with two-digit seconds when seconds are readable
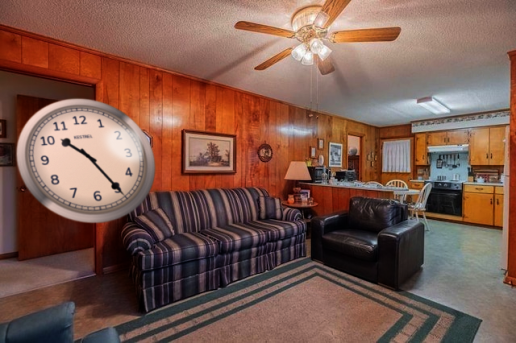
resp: 10,25
